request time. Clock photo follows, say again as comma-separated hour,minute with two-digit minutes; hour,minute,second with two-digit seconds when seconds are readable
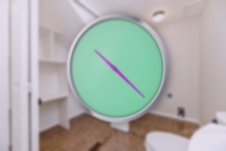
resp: 10,22
